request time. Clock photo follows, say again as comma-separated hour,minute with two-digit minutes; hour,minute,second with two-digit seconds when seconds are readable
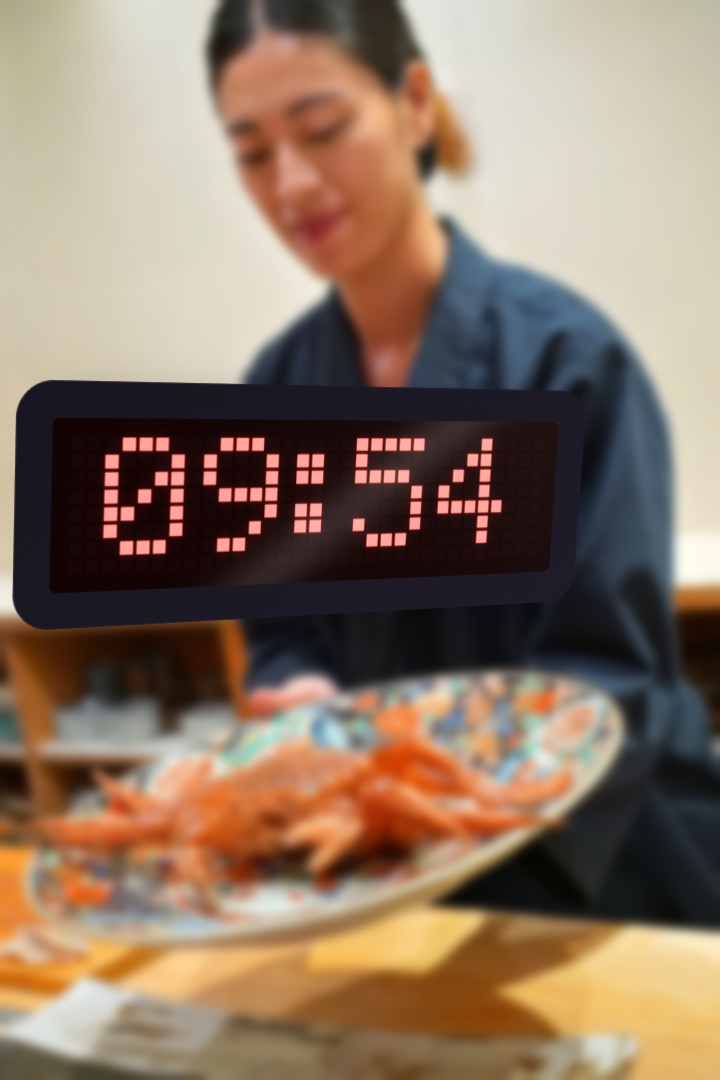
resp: 9,54
